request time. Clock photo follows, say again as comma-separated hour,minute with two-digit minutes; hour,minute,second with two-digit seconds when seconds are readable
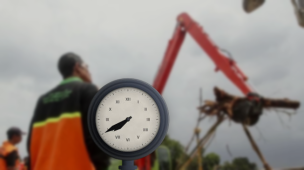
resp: 7,40
